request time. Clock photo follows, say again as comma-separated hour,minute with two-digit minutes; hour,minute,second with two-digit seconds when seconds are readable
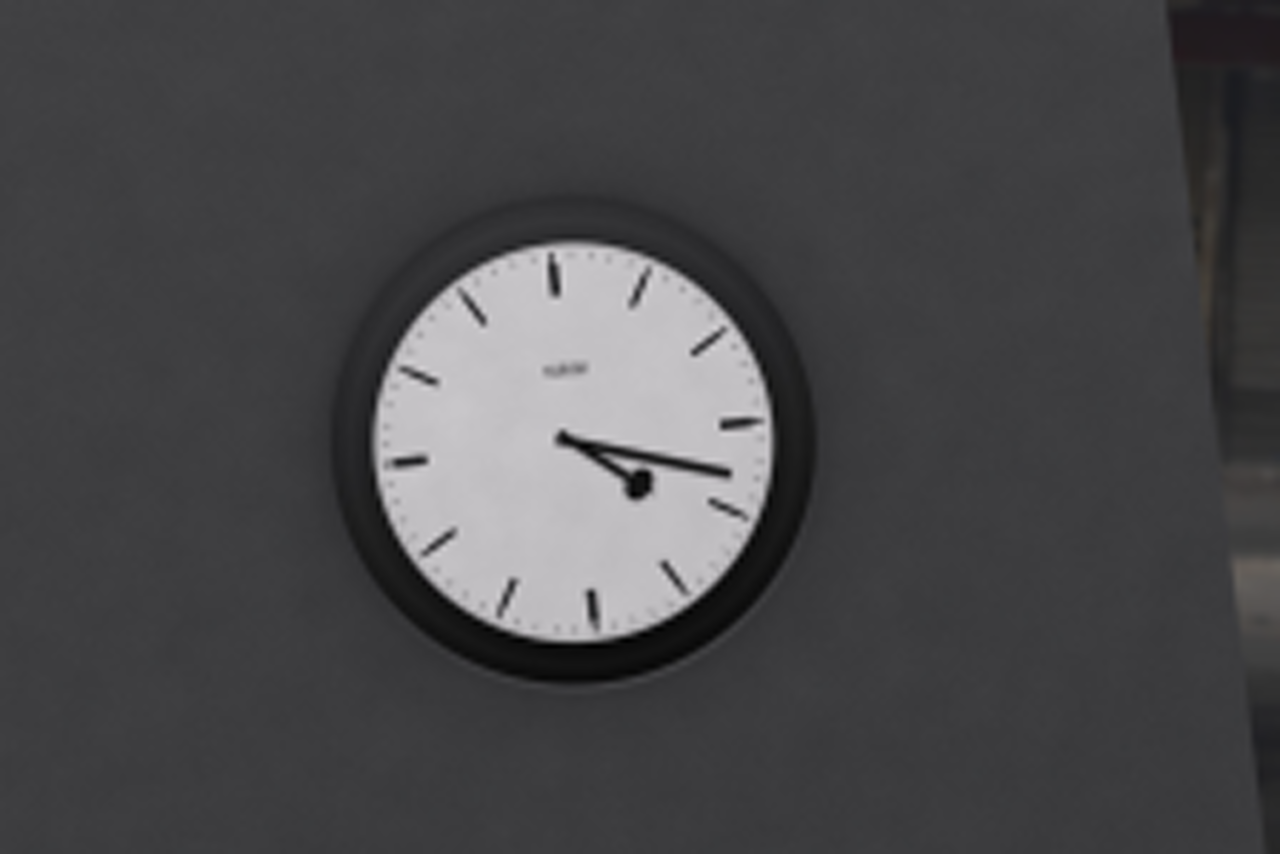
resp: 4,18
